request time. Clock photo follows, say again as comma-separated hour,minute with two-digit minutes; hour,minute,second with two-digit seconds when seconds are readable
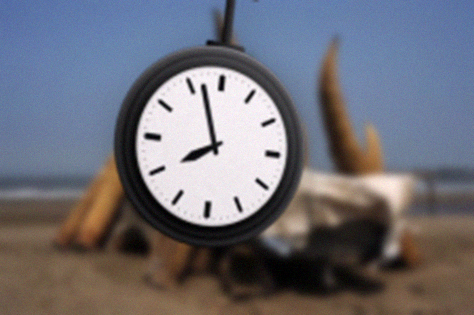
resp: 7,57
